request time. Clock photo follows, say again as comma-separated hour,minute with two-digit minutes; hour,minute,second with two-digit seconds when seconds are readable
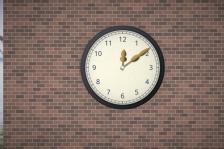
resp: 12,09
